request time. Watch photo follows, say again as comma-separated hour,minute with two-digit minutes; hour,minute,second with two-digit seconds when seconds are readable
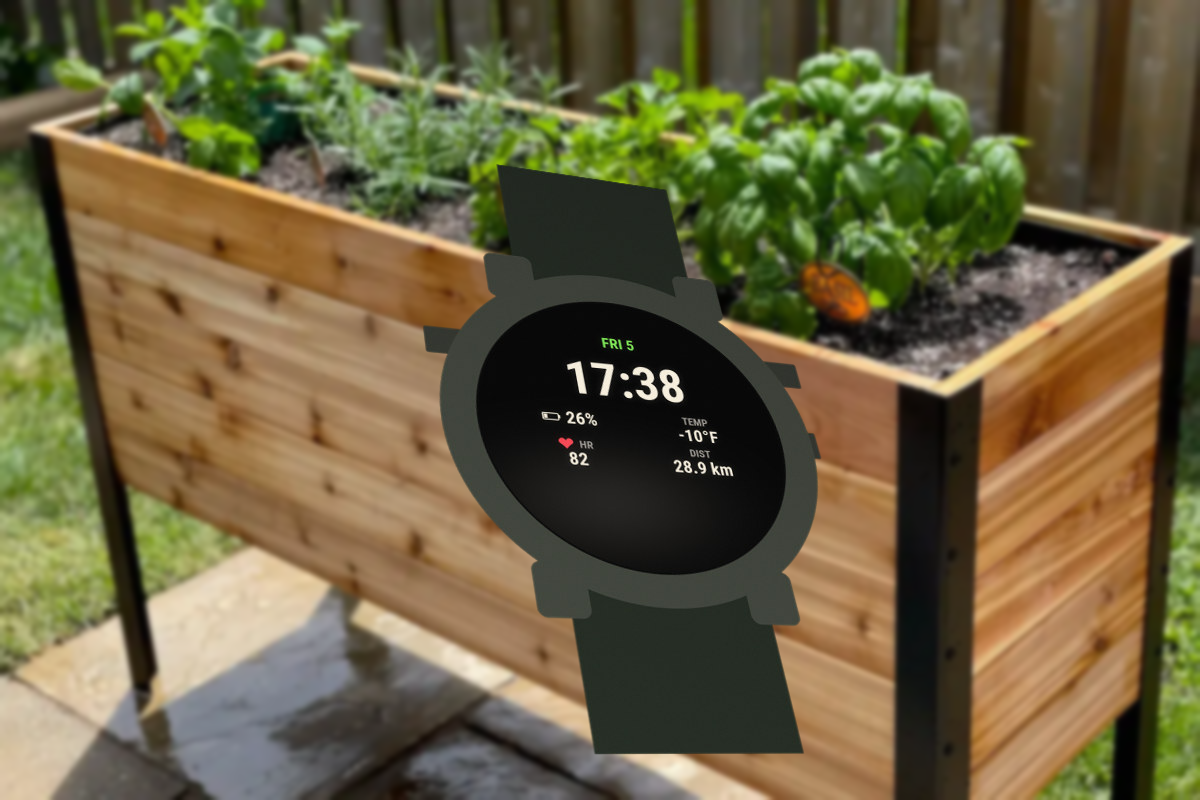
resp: 17,38
